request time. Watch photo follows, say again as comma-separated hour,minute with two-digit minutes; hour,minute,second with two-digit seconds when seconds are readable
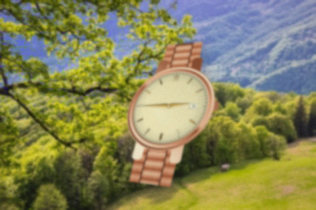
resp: 2,45
